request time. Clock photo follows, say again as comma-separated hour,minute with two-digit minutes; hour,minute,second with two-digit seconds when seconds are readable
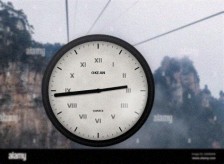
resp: 2,44
